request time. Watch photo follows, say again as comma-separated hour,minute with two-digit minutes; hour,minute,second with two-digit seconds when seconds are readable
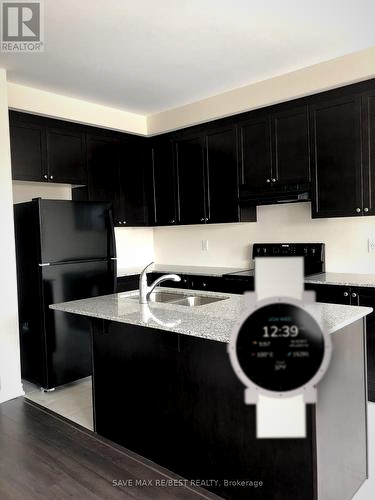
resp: 12,39
